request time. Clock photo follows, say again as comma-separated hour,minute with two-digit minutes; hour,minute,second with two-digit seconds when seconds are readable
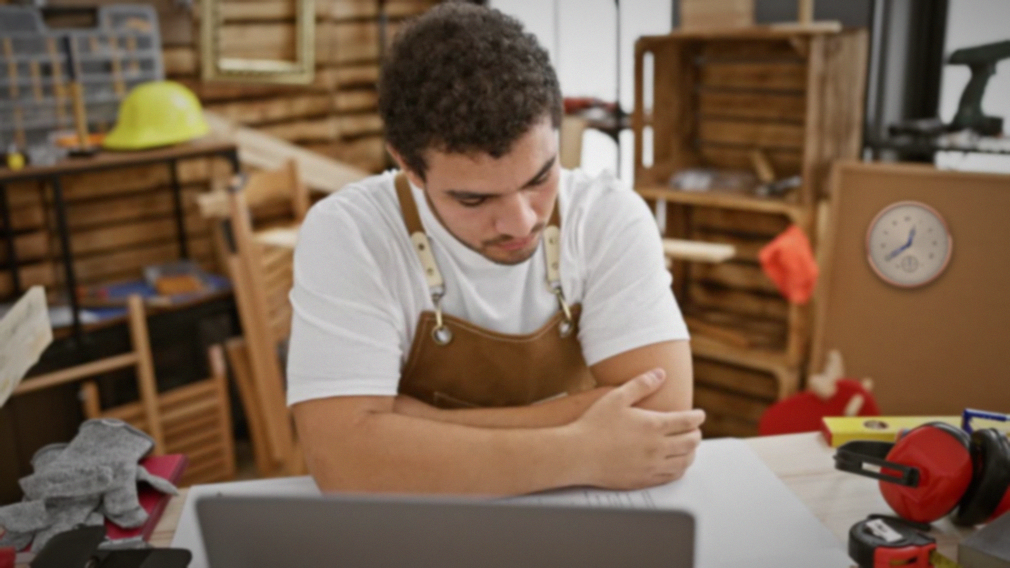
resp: 12,40
